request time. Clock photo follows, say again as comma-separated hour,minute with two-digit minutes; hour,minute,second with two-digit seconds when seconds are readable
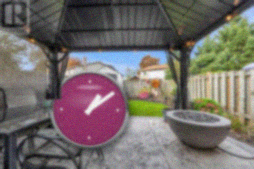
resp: 1,09
